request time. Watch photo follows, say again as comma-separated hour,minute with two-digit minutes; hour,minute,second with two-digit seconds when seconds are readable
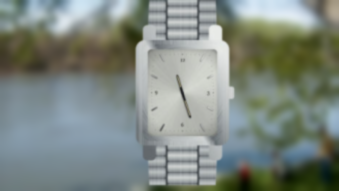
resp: 11,27
